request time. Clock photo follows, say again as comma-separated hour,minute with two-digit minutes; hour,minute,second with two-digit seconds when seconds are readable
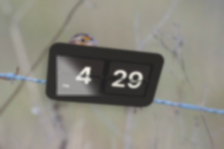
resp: 4,29
